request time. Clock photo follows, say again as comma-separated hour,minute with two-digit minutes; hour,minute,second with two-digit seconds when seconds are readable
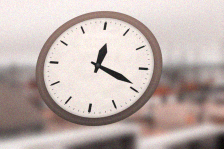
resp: 12,19
